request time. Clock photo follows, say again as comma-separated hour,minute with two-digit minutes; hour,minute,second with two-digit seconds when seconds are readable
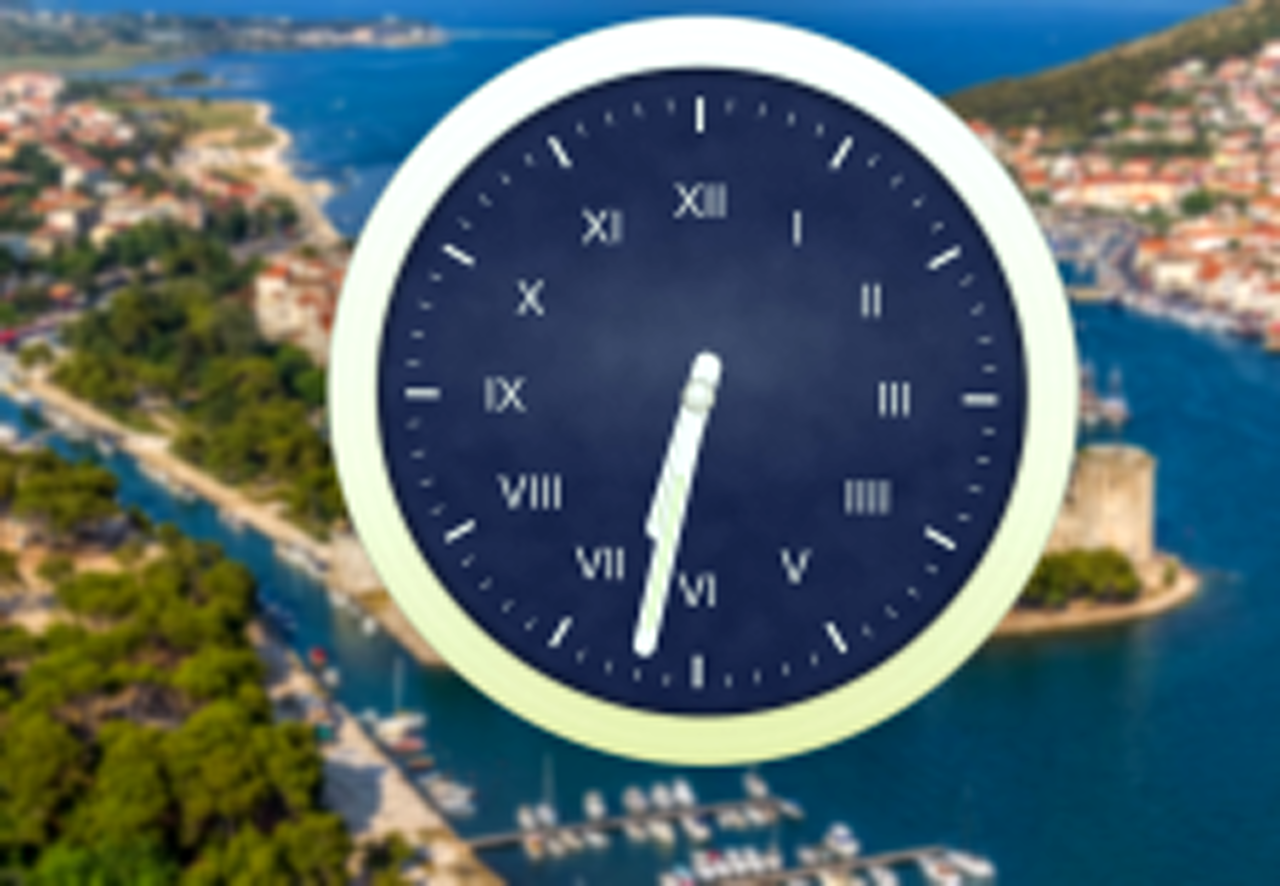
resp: 6,32
